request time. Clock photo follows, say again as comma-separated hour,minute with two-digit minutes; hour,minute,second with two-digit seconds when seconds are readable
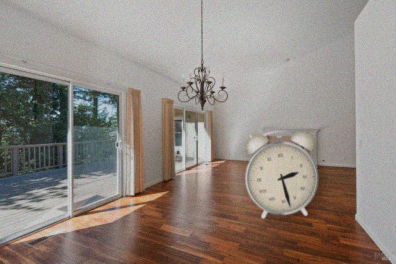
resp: 2,28
